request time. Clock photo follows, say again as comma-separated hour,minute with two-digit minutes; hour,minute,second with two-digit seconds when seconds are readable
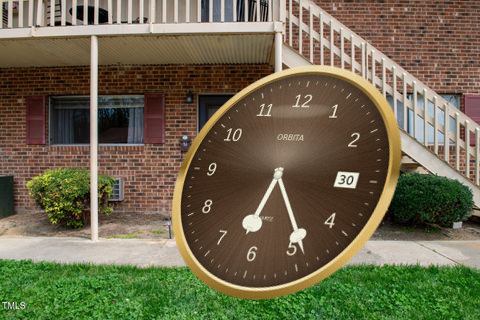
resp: 6,24
